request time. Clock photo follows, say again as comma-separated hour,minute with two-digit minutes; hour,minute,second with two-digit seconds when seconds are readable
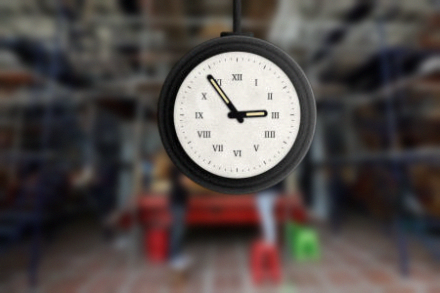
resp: 2,54
